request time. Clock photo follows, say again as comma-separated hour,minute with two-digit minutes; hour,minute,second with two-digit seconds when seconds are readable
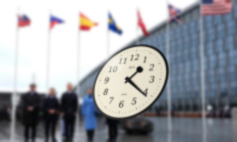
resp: 1,21
